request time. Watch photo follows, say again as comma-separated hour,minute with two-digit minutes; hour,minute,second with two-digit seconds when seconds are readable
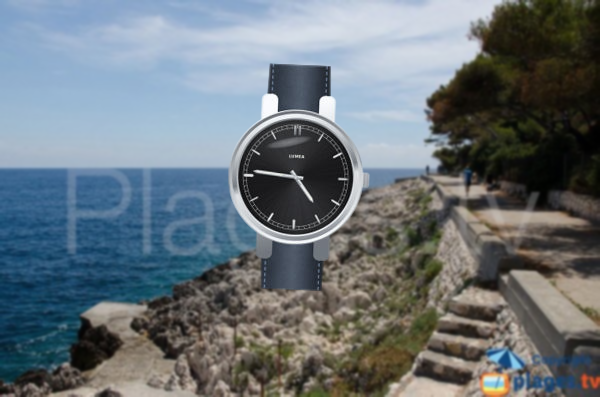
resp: 4,46
